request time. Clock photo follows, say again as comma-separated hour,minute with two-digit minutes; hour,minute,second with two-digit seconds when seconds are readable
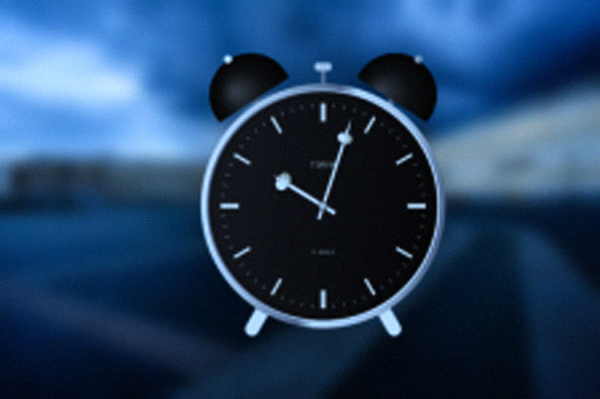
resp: 10,03
